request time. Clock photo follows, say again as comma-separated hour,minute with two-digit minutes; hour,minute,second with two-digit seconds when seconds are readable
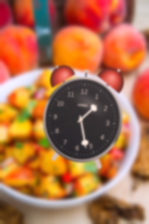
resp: 1,27
